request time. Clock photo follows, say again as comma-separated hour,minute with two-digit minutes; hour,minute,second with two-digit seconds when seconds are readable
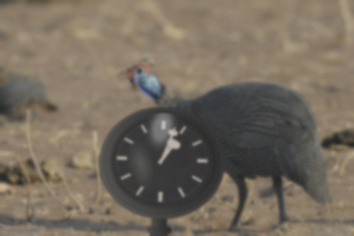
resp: 1,03
